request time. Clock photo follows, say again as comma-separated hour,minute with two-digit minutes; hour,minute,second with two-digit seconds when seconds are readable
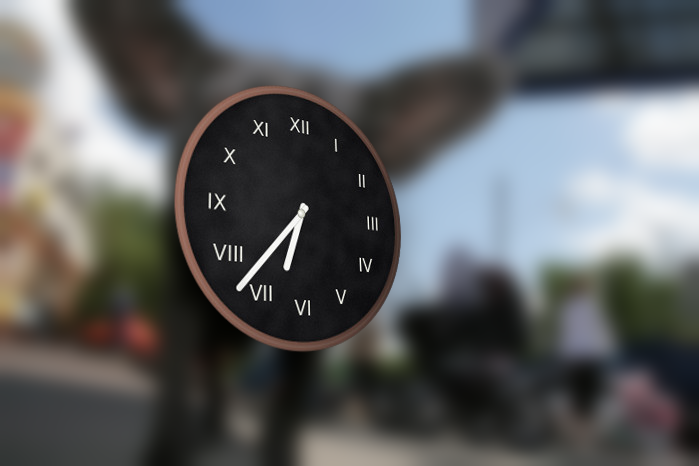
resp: 6,37
